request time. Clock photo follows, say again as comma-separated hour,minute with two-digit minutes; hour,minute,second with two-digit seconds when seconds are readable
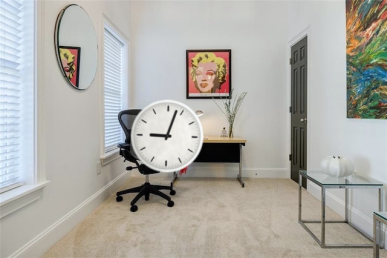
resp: 9,03
